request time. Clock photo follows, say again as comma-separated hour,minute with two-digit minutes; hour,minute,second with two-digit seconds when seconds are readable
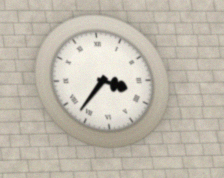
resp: 3,37
